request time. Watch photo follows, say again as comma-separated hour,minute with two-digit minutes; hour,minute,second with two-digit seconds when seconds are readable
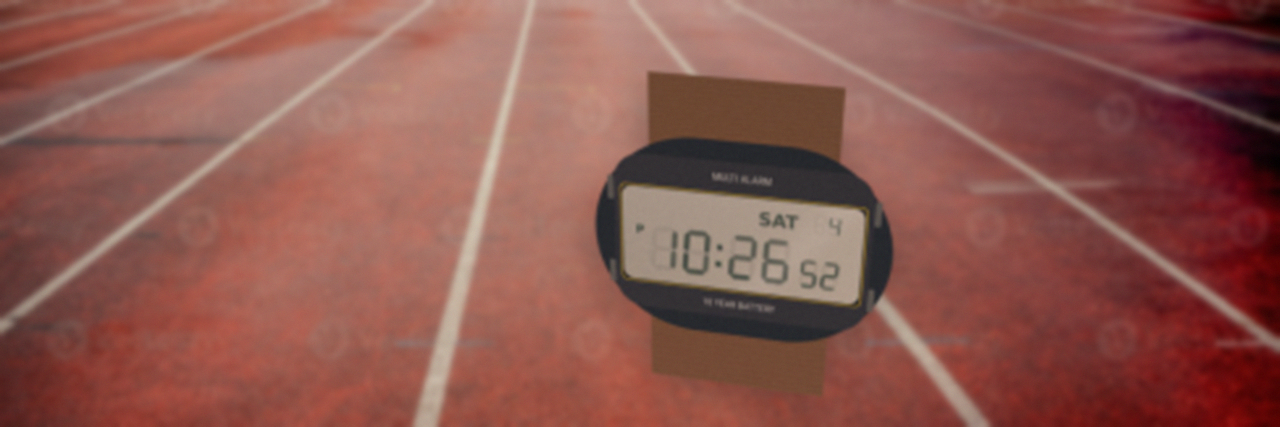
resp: 10,26,52
